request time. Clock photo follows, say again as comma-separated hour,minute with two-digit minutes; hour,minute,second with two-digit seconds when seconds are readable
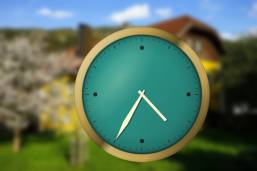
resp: 4,35
